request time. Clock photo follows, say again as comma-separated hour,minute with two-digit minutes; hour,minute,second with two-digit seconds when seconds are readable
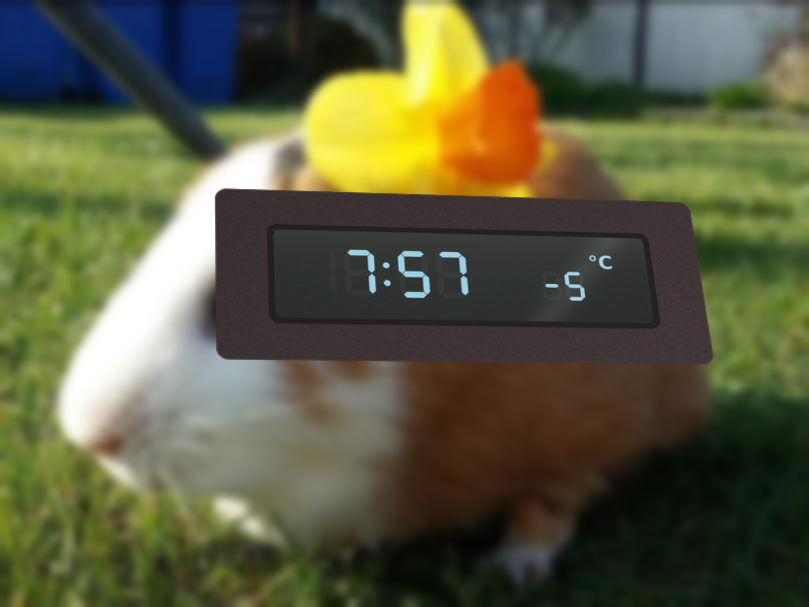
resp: 7,57
